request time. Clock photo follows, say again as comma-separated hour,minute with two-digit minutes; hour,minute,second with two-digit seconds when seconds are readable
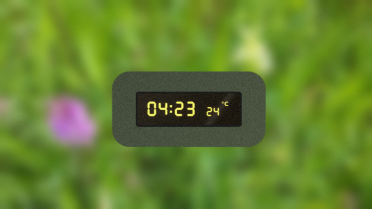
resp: 4,23
